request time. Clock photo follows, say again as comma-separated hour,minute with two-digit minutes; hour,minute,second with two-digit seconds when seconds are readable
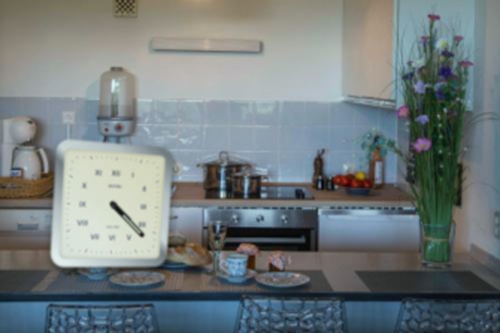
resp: 4,22
